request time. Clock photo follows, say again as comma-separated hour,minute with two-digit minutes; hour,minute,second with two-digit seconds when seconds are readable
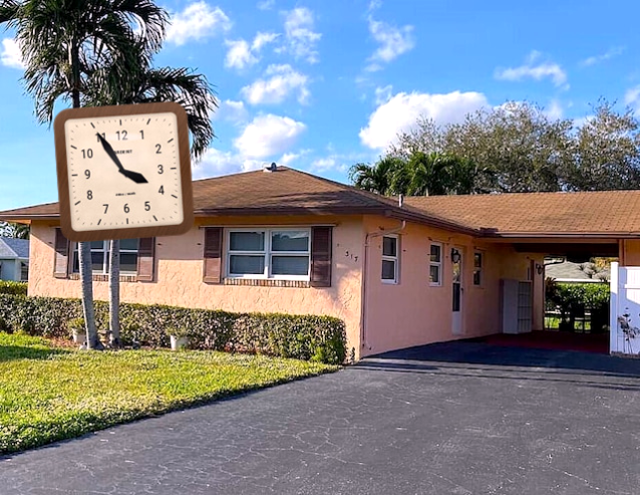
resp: 3,55
